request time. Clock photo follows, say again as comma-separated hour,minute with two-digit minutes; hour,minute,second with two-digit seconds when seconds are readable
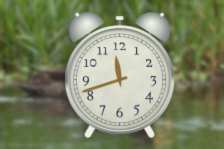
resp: 11,42
